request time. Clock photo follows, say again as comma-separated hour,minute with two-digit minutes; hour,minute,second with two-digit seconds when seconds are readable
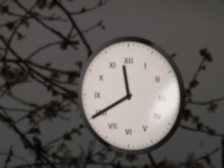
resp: 11,40
